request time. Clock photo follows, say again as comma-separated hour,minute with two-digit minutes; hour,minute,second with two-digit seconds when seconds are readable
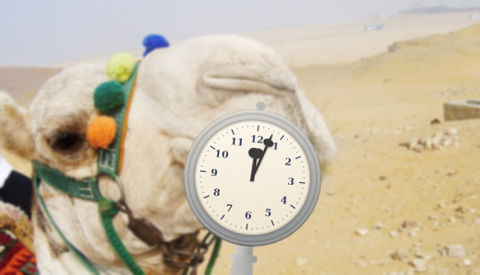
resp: 12,03
